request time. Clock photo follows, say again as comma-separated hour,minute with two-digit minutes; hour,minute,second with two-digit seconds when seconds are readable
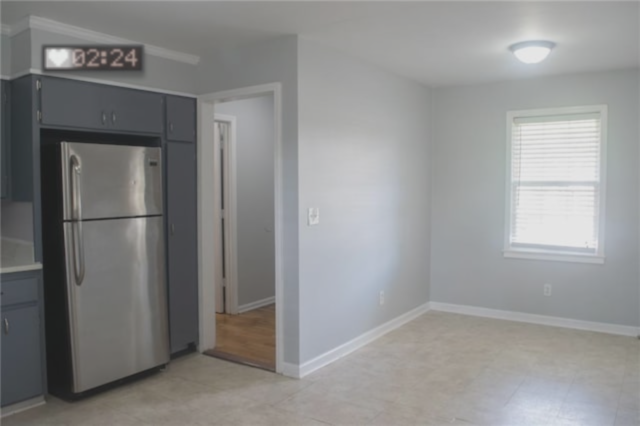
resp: 2,24
